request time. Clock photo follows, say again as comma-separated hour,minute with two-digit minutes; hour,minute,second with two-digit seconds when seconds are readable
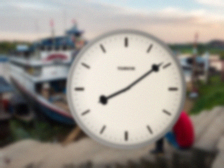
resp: 8,09
